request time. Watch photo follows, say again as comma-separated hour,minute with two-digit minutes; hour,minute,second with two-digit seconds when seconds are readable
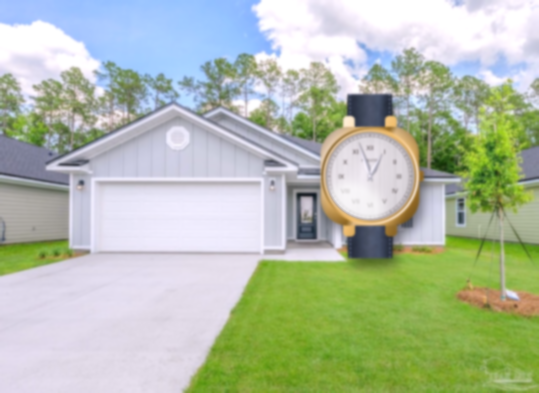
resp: 12,57
